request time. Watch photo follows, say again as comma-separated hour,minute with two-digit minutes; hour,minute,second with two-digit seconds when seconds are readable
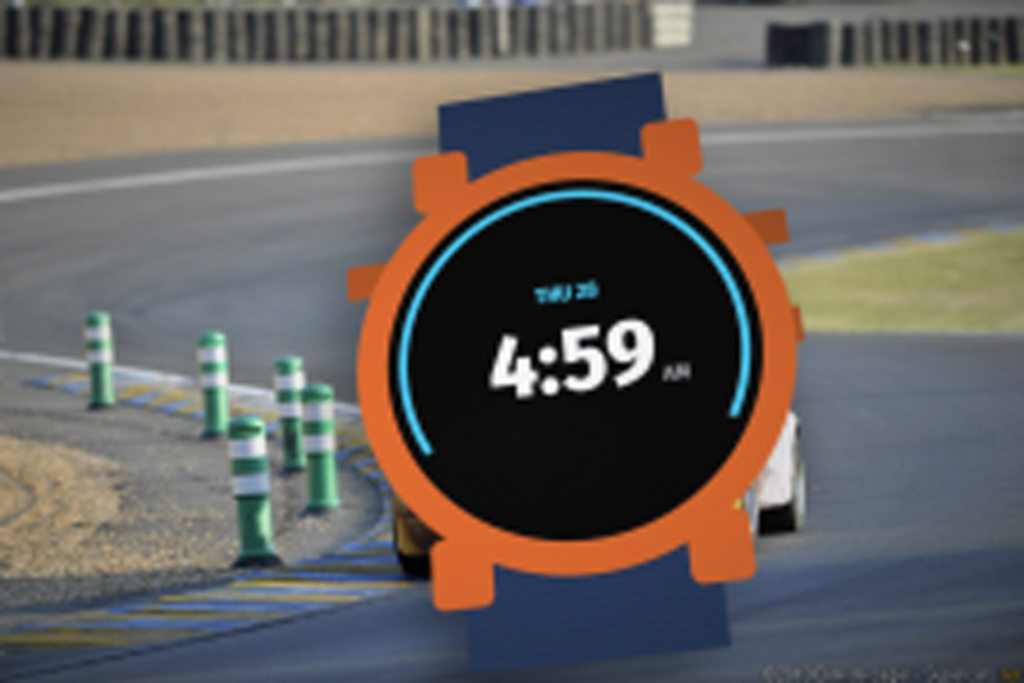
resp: 4,59
